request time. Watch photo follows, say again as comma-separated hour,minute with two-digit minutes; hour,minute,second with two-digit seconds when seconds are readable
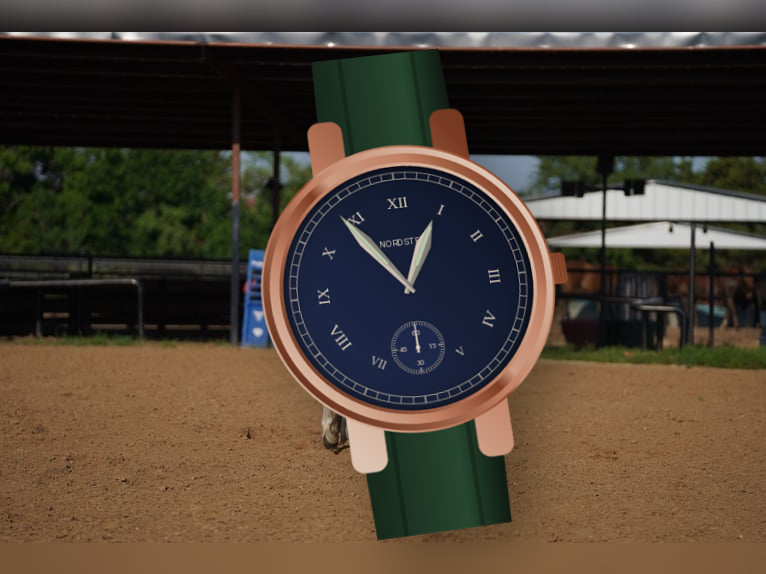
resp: 12,54
